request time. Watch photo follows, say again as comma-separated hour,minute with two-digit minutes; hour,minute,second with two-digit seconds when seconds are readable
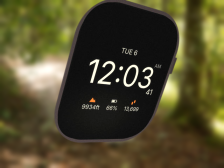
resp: 12,03,41
